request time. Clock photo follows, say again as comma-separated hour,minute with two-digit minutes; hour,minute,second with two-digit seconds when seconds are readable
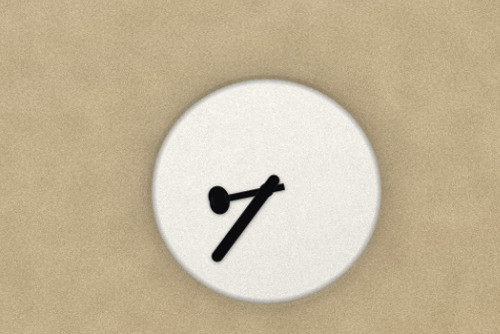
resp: 8,36
